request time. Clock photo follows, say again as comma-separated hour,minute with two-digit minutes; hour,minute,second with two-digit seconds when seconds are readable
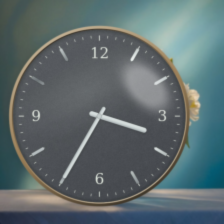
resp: 3,35
